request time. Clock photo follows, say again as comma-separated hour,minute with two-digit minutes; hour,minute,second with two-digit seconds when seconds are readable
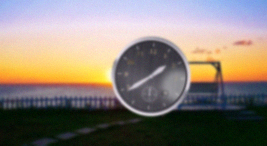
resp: 1,39
